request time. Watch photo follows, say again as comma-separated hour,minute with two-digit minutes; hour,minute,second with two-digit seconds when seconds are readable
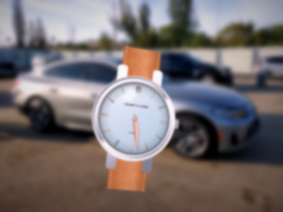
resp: 5,28
